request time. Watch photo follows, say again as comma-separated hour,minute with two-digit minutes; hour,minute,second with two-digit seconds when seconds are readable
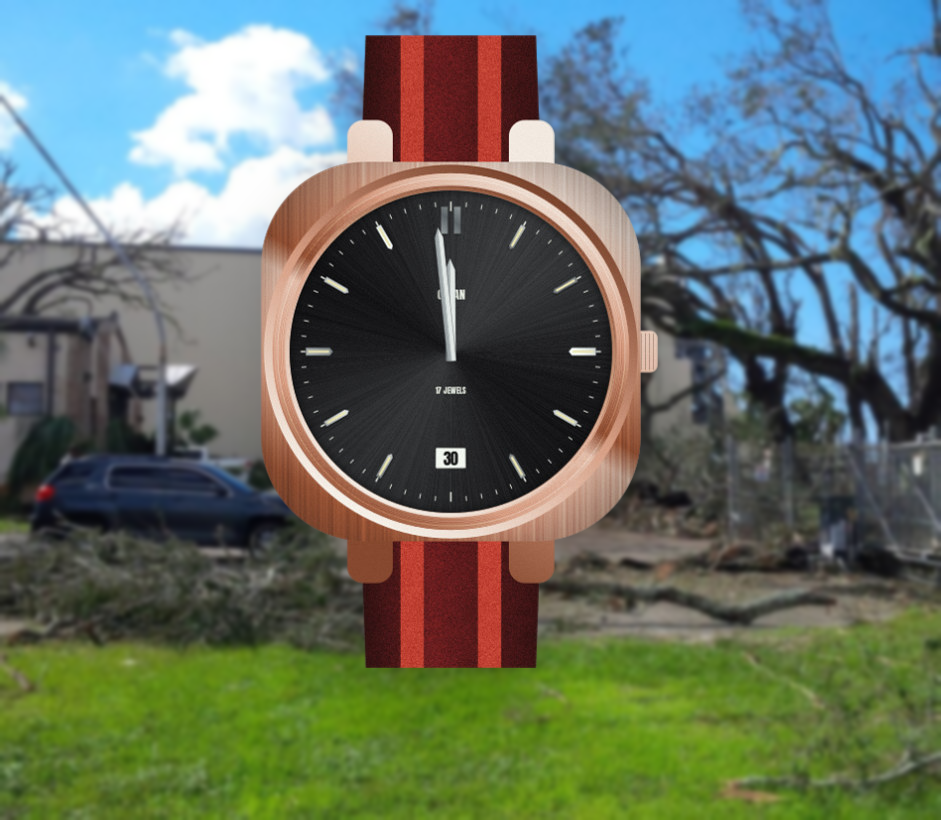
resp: 11,59
